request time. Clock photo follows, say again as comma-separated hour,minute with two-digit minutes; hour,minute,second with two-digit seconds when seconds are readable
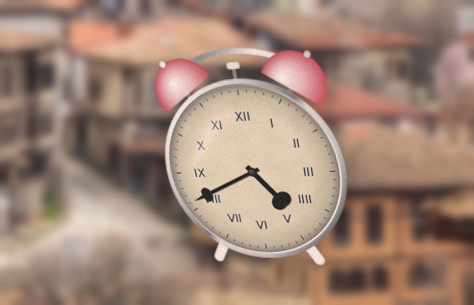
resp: 4,41
